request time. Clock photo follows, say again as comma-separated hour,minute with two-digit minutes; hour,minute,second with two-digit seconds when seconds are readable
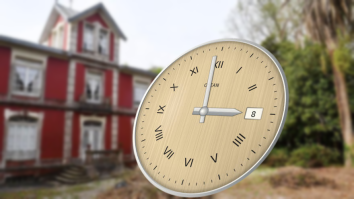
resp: 2,59
